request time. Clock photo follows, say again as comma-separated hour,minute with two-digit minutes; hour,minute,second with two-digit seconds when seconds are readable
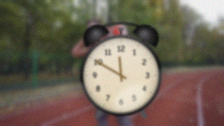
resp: 11,50
